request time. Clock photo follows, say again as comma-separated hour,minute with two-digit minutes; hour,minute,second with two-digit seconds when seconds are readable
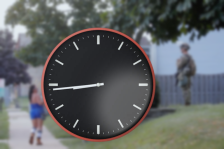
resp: 8,44
